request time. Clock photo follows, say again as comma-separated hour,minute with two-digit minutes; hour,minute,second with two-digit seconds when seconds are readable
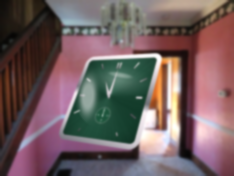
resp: 11,00
